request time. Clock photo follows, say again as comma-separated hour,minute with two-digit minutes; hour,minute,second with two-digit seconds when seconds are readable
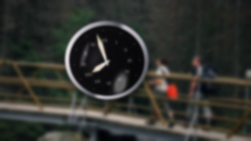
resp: 7,58
